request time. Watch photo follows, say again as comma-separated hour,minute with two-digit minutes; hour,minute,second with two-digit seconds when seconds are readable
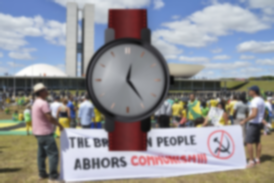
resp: 12,24
